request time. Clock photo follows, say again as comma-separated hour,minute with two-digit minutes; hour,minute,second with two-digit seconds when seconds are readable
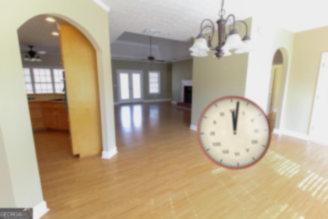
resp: 12,02
